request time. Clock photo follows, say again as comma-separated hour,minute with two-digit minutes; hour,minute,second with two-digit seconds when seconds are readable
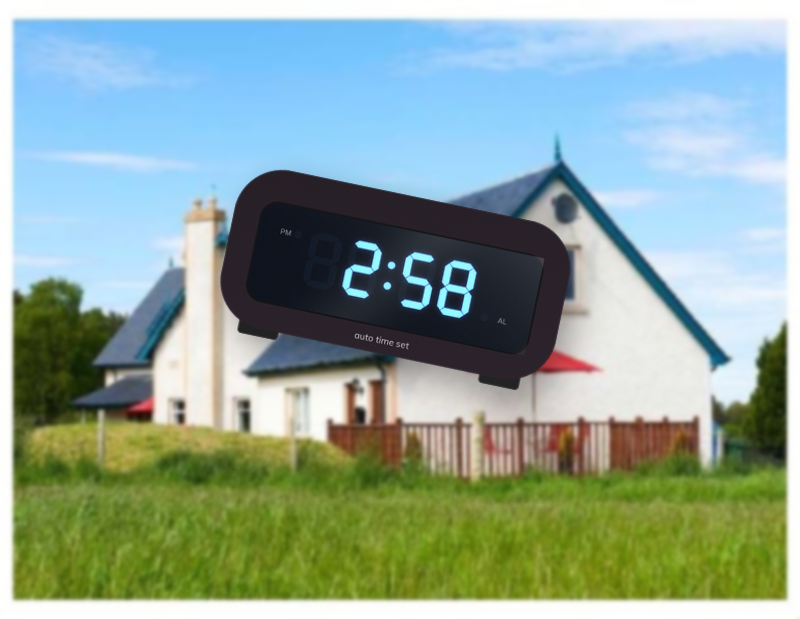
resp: 2,58
